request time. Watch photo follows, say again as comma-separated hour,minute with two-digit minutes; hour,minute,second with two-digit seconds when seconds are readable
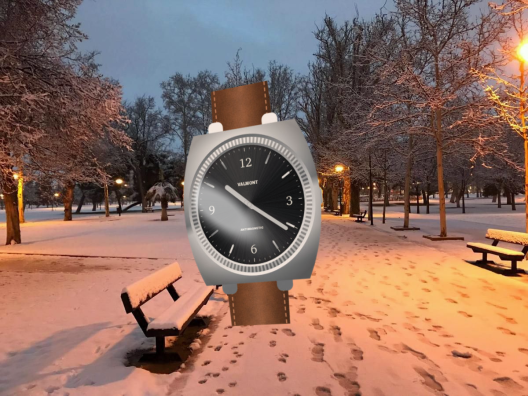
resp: 10,21
